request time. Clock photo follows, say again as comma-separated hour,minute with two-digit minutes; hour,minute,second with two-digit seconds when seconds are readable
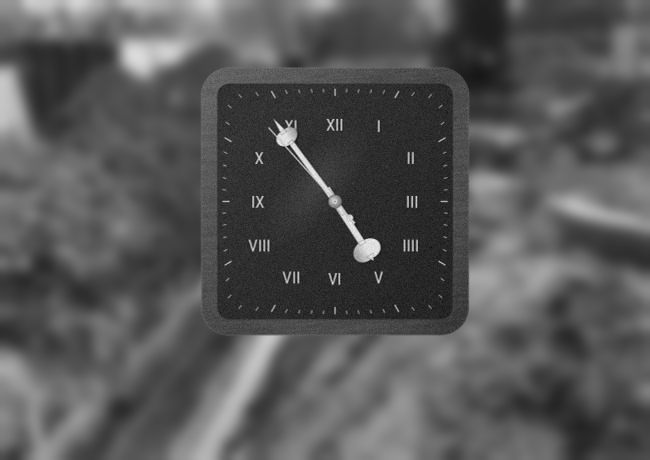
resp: 4,53,53
